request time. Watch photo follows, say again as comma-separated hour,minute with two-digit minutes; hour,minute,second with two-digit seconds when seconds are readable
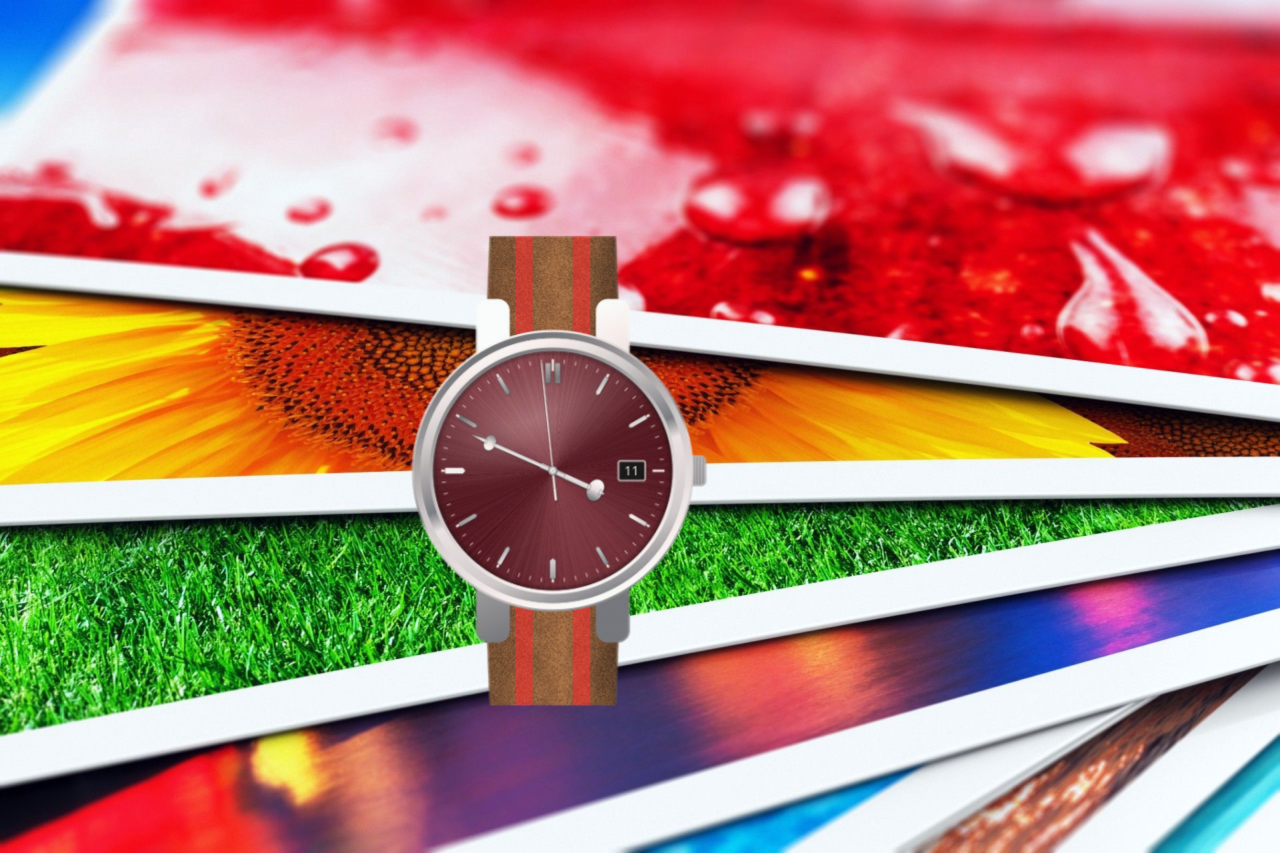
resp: 3,48,59
